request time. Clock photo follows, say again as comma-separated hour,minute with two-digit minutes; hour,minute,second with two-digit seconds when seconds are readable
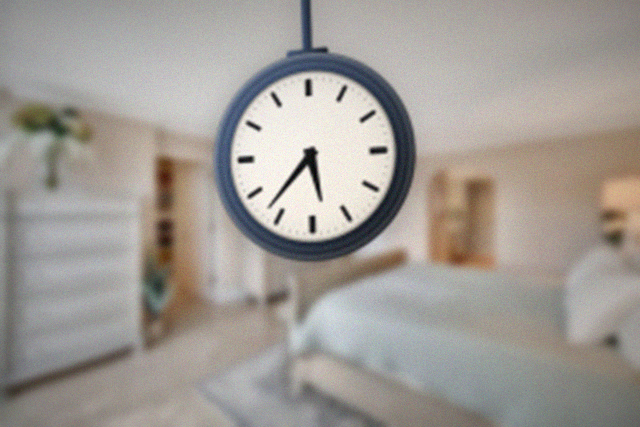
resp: 5,37
